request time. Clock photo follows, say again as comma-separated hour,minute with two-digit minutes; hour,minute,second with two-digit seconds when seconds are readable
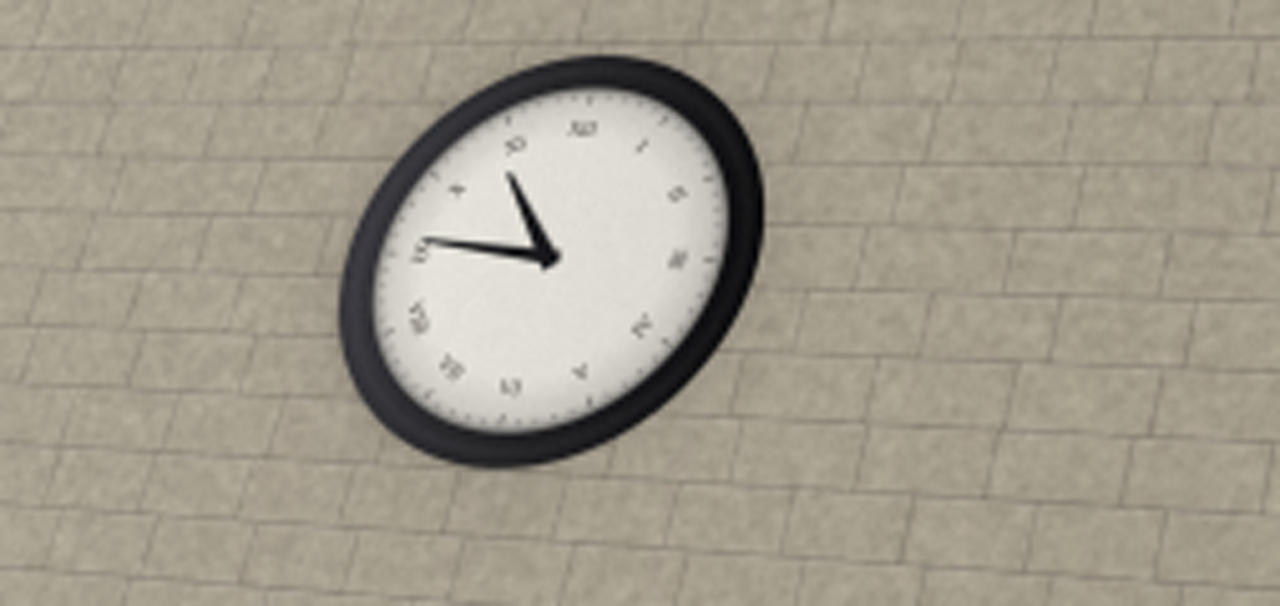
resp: 10,46
